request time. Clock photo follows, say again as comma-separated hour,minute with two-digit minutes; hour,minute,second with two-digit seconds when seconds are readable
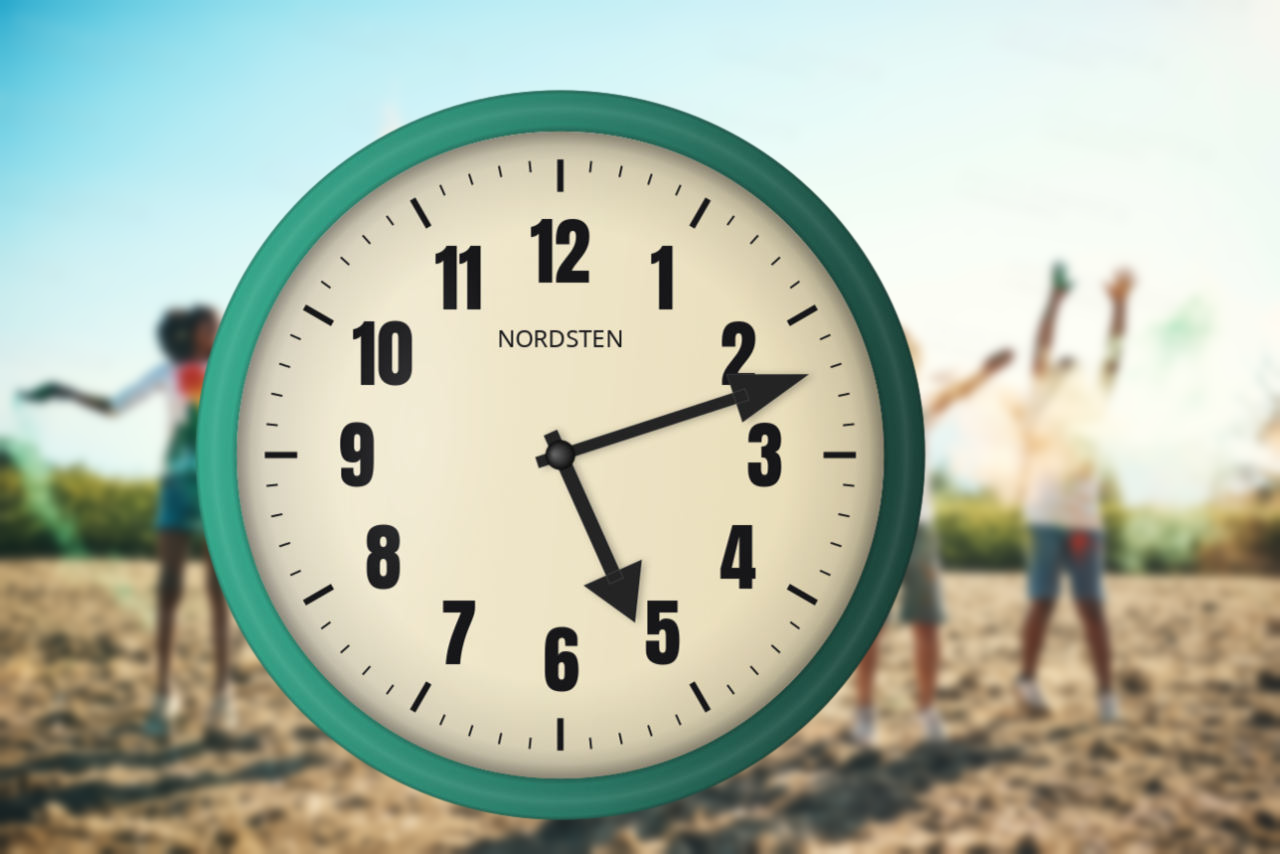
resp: 5,12
